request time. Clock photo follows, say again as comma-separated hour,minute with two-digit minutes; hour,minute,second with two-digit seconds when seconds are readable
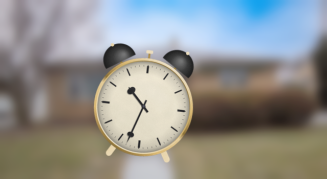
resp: 10,33
